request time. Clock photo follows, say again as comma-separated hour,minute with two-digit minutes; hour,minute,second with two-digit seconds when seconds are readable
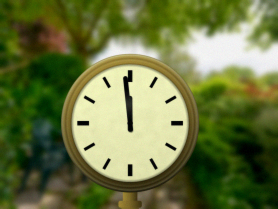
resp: 11,59
